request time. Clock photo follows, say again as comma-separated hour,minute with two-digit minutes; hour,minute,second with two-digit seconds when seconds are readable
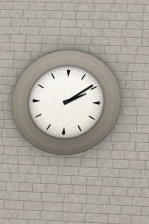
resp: 2,09
